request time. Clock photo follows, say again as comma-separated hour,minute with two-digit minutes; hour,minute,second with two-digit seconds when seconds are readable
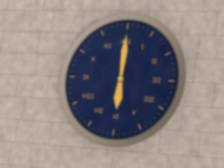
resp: 6,00
